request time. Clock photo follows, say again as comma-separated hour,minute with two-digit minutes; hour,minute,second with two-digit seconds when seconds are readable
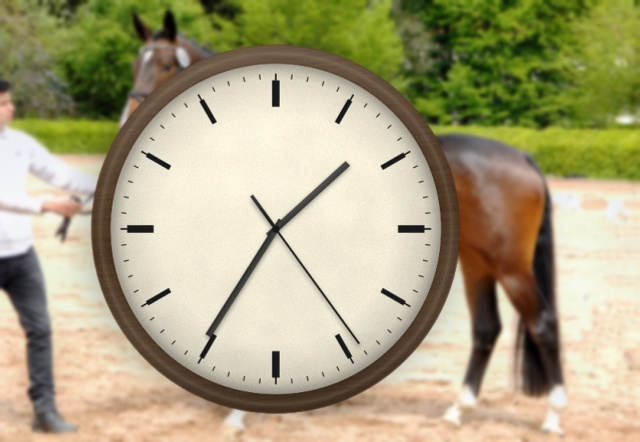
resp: 1,35,24
